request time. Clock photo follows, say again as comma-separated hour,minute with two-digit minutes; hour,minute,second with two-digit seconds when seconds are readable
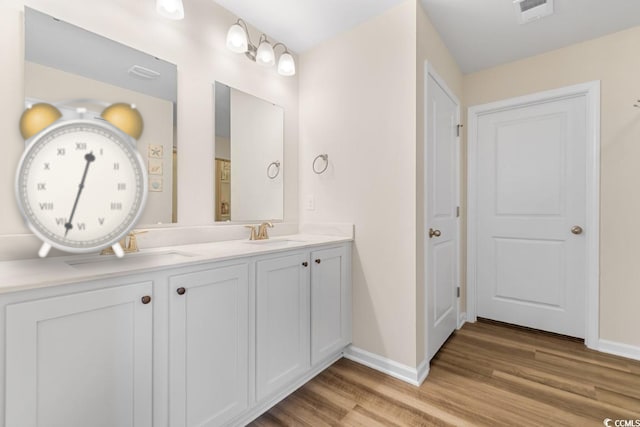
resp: 12,33
